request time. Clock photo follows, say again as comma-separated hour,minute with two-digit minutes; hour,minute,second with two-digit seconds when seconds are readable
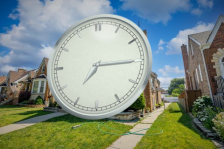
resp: 7,15
